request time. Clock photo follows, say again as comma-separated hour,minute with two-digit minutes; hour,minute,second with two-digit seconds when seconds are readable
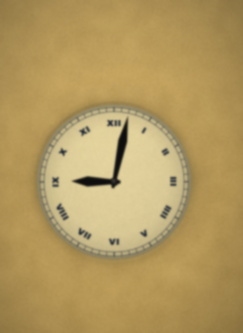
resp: 9,02
